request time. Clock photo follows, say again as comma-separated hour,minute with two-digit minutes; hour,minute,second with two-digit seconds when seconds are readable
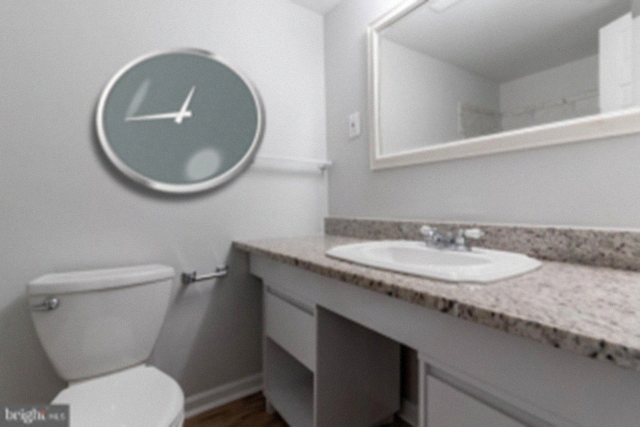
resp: 12,44
